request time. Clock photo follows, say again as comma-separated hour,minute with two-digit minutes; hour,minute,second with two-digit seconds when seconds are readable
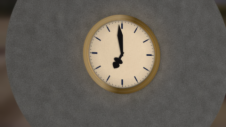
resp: 6,59
